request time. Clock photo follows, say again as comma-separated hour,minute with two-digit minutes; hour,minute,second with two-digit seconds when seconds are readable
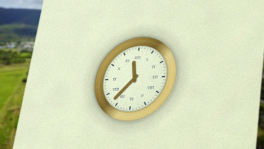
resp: 11,37
